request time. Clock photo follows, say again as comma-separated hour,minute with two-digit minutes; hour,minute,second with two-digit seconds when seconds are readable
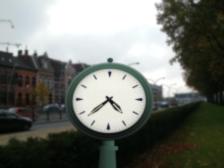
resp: 4,38
